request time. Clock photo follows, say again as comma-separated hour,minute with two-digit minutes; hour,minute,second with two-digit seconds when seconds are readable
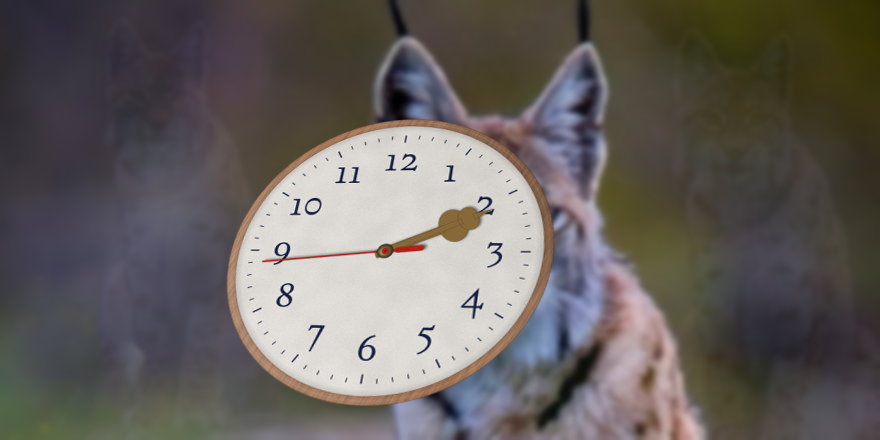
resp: 2,10,44
